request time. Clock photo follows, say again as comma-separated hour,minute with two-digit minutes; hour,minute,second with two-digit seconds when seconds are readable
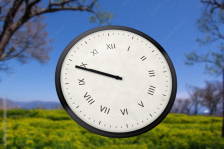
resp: 9,49
